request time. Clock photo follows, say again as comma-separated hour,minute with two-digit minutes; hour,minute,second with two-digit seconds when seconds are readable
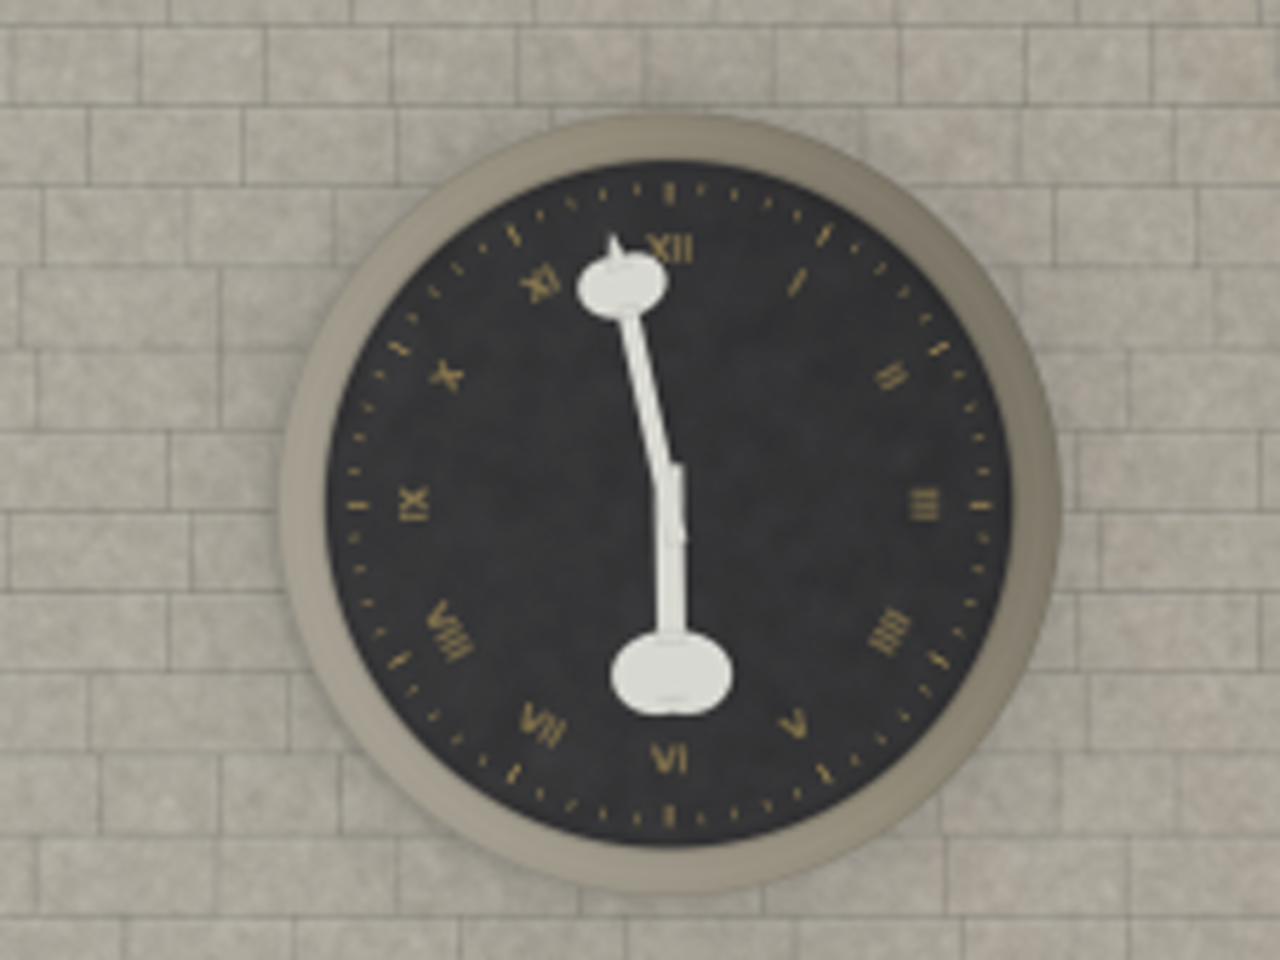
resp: 5,58
